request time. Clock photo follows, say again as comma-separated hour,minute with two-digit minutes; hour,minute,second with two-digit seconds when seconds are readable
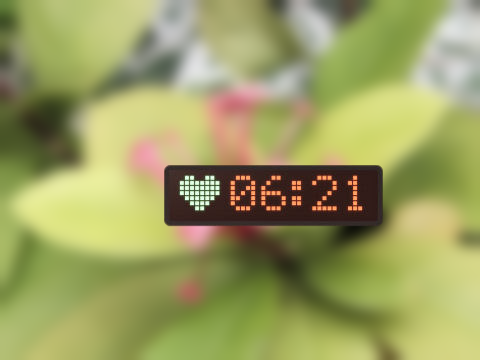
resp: 6,21
